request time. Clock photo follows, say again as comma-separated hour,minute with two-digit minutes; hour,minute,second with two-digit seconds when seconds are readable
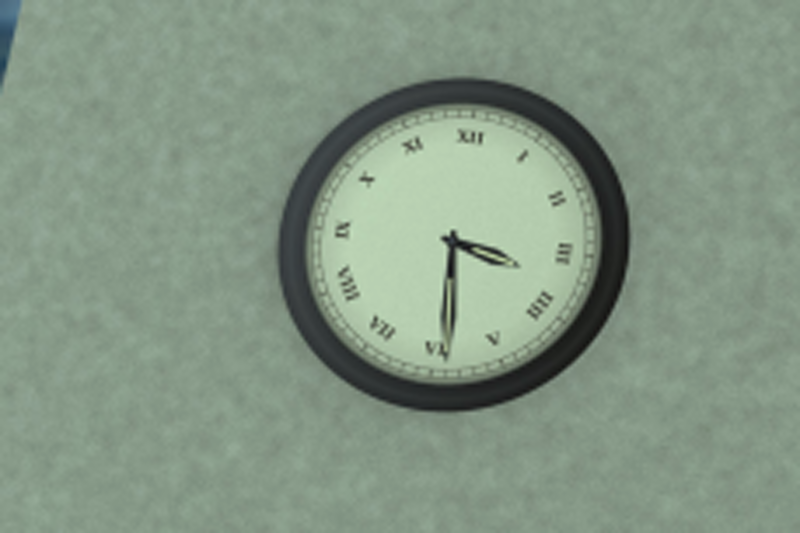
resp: 3,29
